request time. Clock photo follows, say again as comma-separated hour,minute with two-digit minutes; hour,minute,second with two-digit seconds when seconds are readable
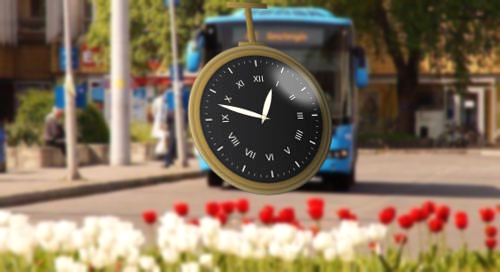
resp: 12,48
